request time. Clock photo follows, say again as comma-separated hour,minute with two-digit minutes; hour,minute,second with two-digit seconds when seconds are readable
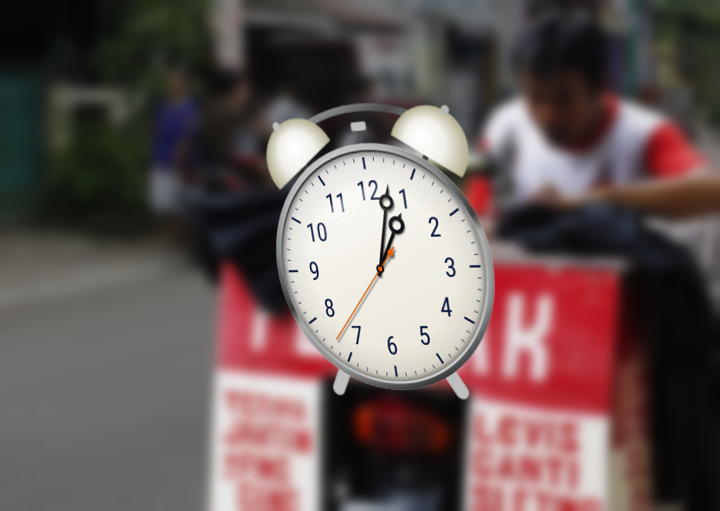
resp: 1,02,37
